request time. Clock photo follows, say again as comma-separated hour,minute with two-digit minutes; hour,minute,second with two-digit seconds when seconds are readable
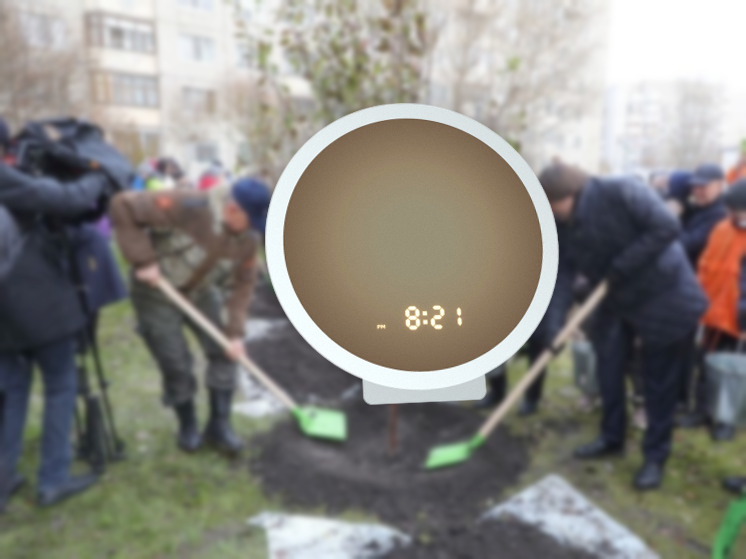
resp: 8,21
